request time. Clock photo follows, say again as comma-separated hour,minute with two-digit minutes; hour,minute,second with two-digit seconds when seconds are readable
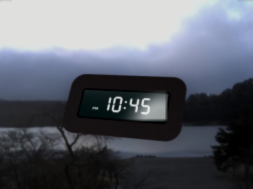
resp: 10,45
